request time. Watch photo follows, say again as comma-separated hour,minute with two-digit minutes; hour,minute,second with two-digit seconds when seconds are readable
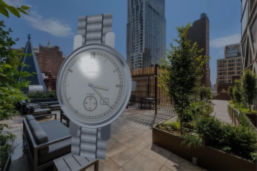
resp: 3,22
